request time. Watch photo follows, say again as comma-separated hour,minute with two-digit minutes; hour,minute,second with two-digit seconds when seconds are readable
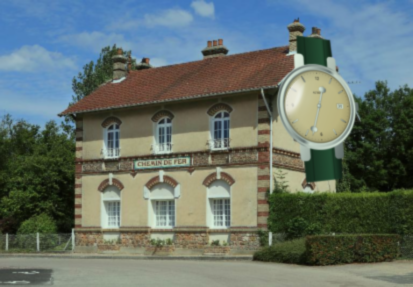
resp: 12,33
